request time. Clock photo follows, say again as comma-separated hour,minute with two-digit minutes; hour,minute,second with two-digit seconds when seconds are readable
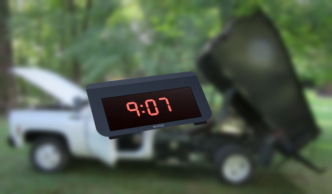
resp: 9,07
